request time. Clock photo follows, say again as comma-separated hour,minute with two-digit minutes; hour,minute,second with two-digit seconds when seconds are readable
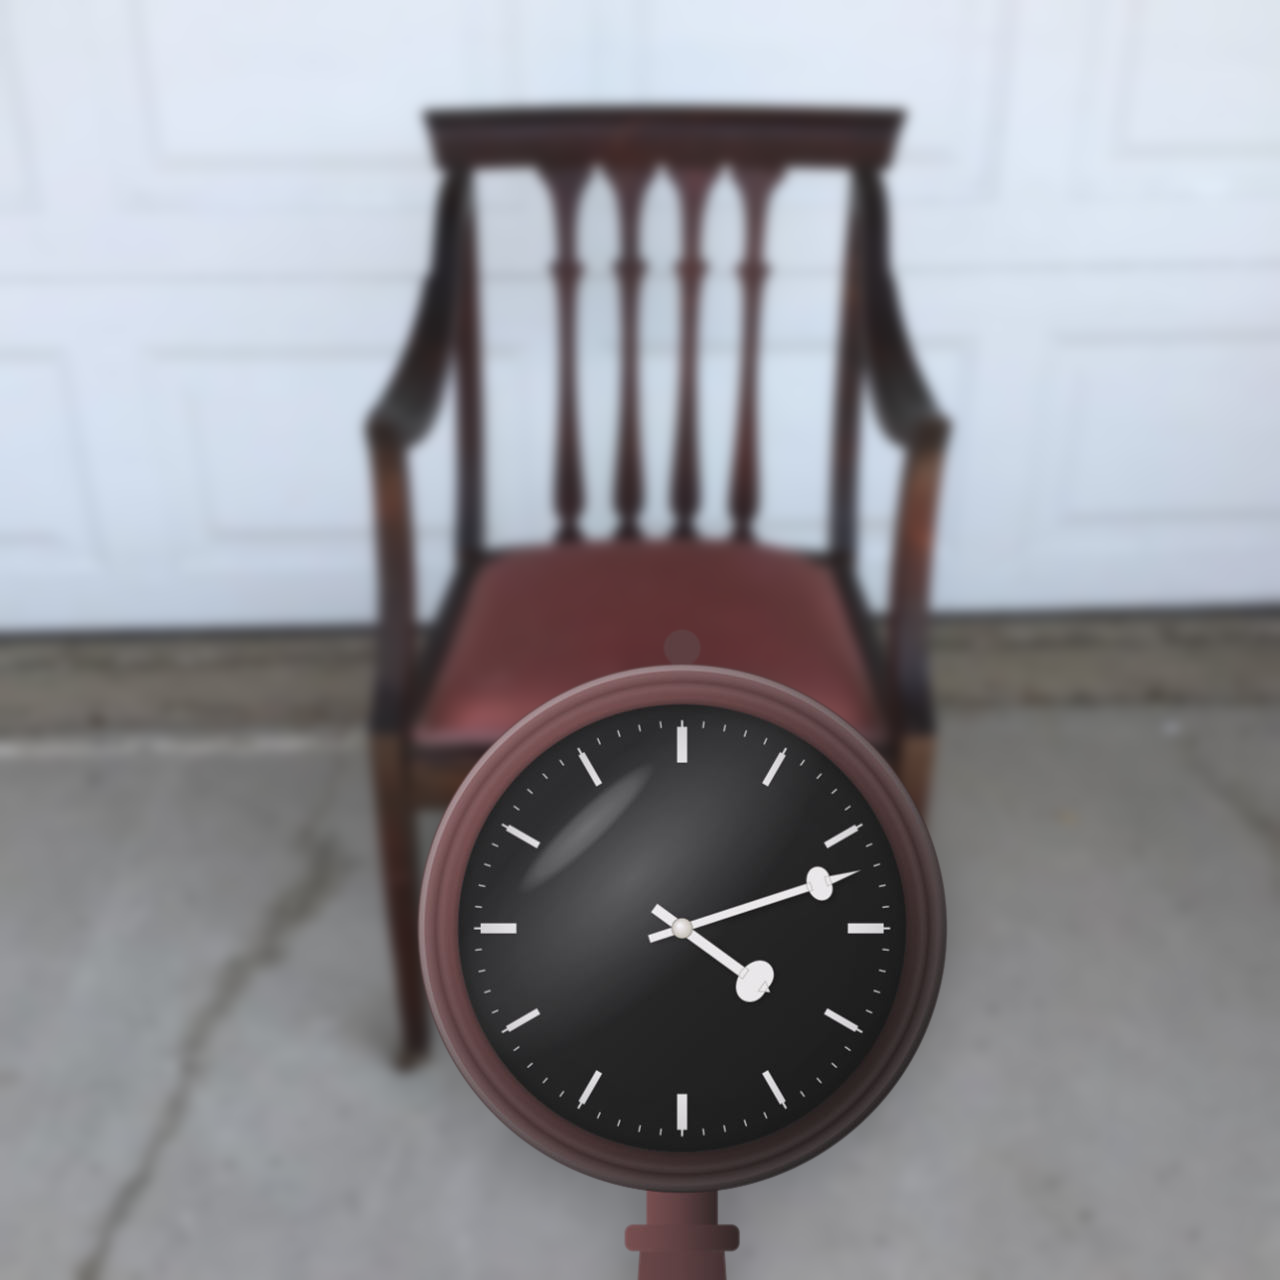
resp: 4,12
